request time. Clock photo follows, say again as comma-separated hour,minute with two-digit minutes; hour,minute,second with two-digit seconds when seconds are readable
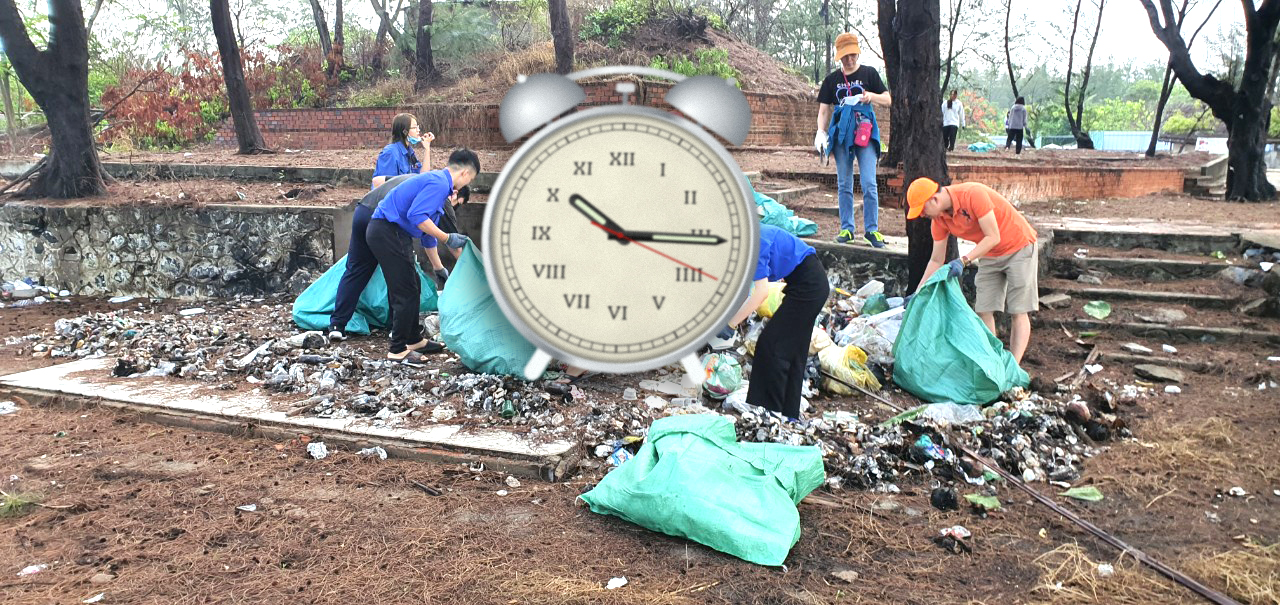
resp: 10,15,19
